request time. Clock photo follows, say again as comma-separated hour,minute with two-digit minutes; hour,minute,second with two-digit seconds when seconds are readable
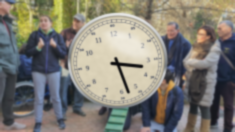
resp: 3,28
